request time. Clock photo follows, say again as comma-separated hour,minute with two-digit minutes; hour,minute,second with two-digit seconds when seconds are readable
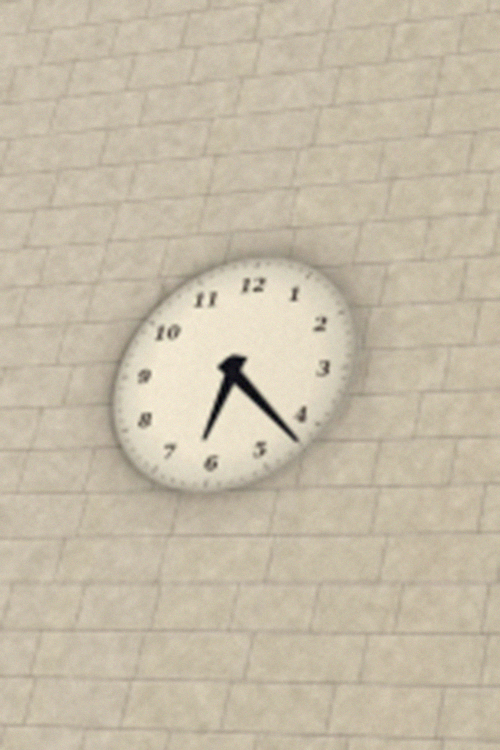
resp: 6,22
